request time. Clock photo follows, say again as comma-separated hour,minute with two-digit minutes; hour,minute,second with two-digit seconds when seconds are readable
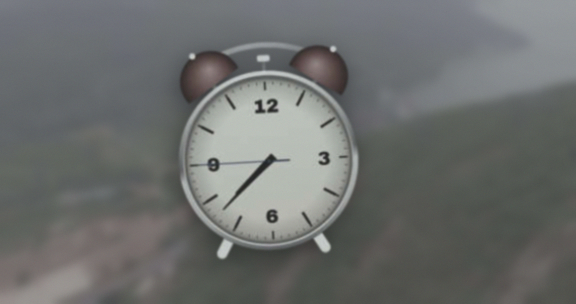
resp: 7,37,45
